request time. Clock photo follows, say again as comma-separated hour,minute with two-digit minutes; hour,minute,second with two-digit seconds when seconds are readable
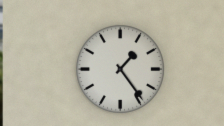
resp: 1,24
